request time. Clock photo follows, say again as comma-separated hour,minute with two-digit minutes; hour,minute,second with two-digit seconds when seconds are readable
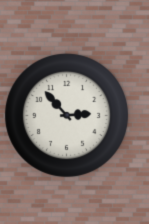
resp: 2,53
